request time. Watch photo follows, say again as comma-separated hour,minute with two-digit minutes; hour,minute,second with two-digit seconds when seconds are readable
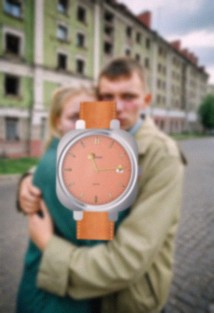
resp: 11,14
